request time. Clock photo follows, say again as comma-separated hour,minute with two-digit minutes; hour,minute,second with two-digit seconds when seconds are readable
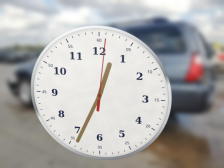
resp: 12,34,01
